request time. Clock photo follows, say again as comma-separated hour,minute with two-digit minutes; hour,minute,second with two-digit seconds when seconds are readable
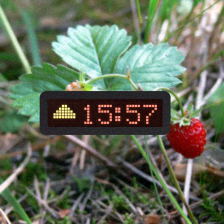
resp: 15,57
